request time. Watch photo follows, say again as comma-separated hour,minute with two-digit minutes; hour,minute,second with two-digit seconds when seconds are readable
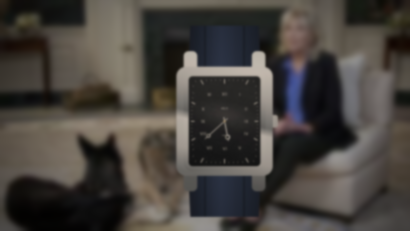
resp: 5,38
